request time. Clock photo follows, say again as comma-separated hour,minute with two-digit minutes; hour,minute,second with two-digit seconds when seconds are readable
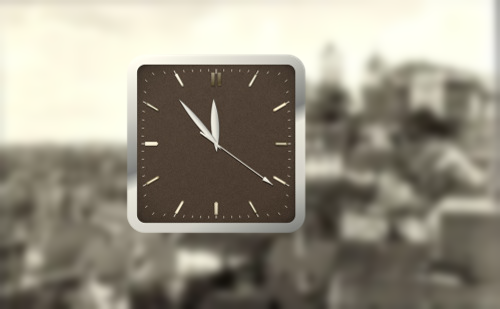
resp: 11,53,21
